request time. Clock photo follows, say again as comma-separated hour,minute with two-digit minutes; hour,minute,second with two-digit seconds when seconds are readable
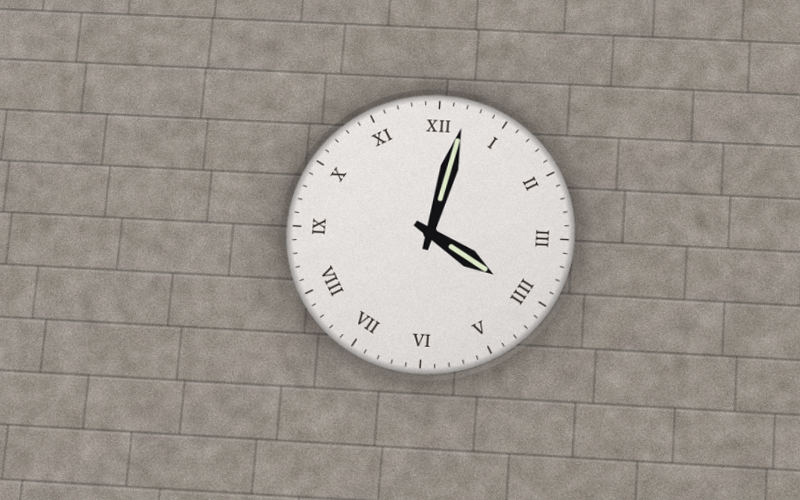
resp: 4,02
